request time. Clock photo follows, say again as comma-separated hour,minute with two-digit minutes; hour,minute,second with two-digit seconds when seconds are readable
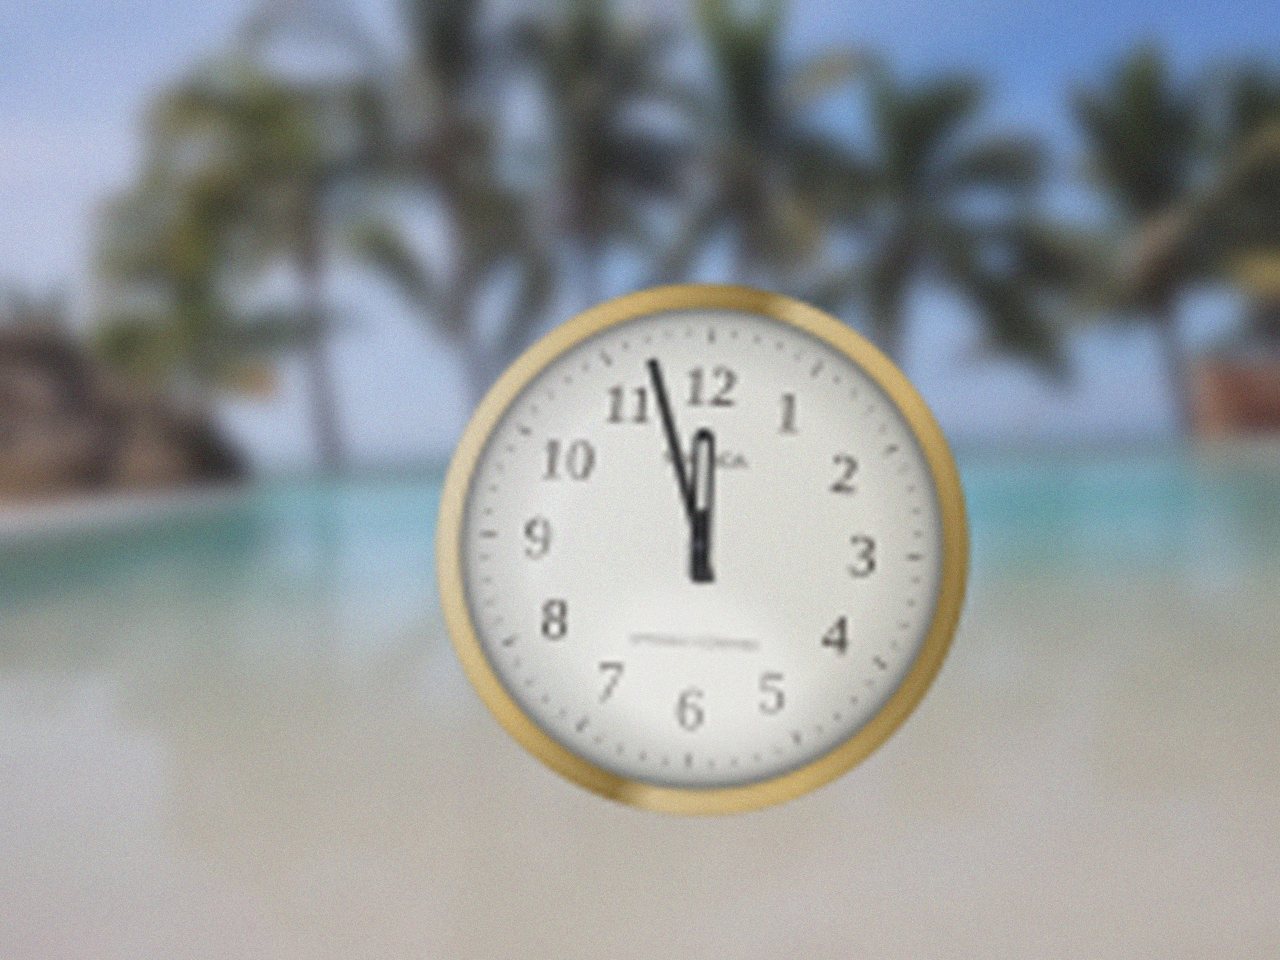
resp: 11,57
